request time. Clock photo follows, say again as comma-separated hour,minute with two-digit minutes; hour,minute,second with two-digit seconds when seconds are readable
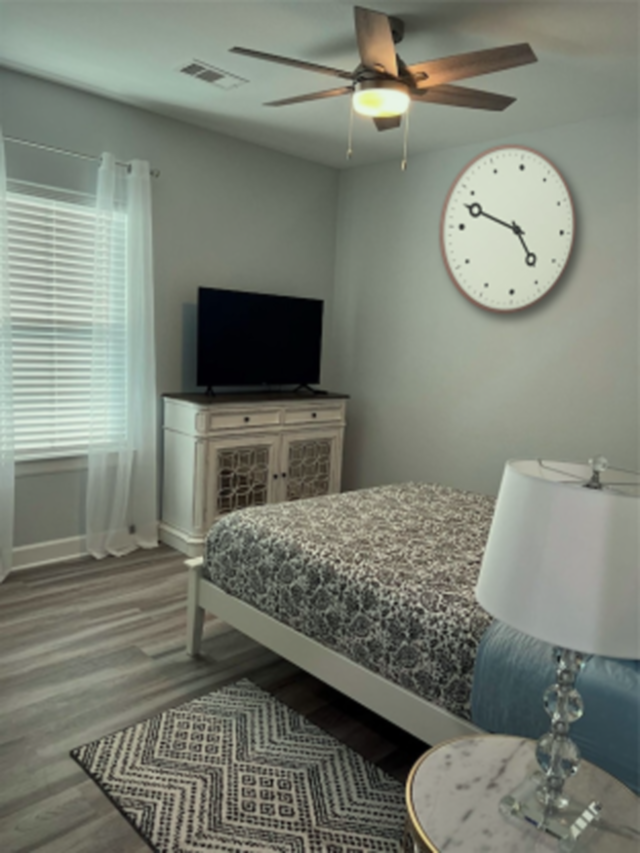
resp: 4,48
